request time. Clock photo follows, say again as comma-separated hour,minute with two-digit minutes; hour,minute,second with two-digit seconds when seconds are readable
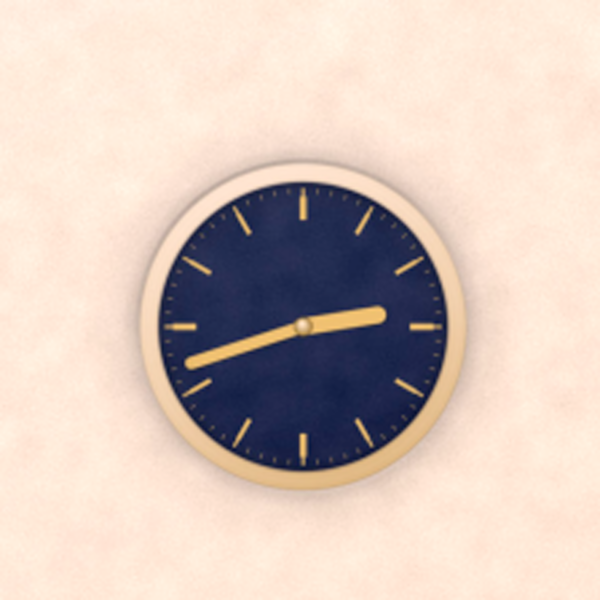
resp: 2,42
